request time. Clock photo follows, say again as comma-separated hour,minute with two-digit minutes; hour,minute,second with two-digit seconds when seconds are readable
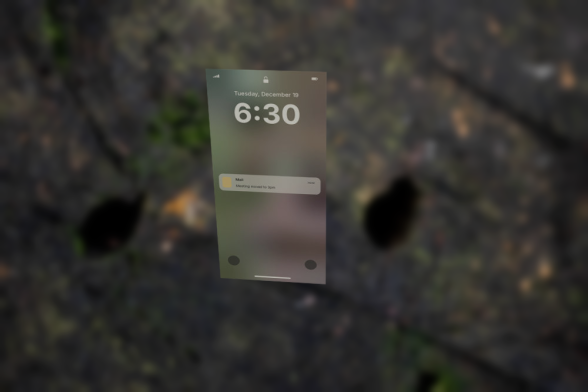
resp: 6,30
